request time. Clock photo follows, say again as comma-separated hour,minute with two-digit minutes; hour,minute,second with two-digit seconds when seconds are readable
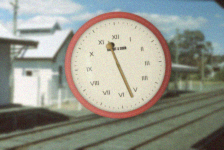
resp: 11,27
